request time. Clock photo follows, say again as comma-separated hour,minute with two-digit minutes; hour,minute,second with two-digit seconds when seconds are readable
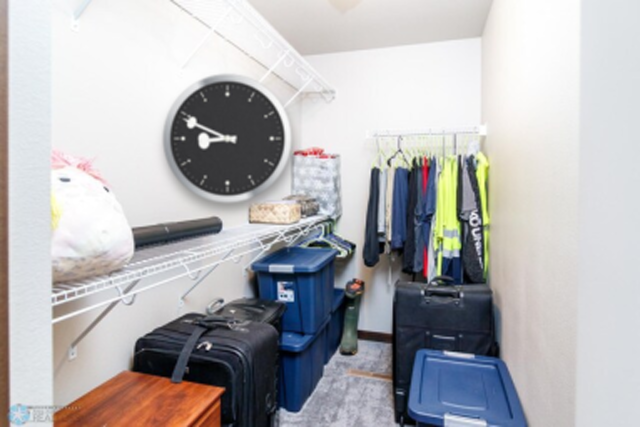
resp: 8,49
